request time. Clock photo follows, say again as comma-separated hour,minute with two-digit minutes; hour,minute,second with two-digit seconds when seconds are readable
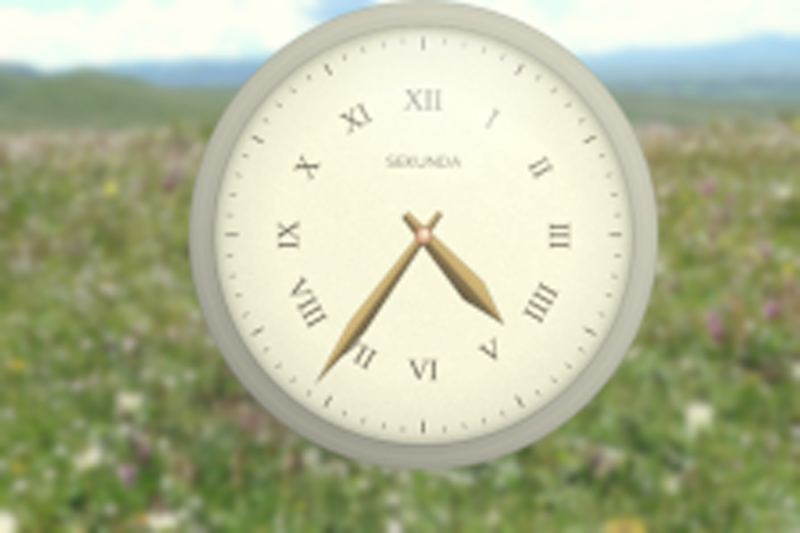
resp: 4,36
